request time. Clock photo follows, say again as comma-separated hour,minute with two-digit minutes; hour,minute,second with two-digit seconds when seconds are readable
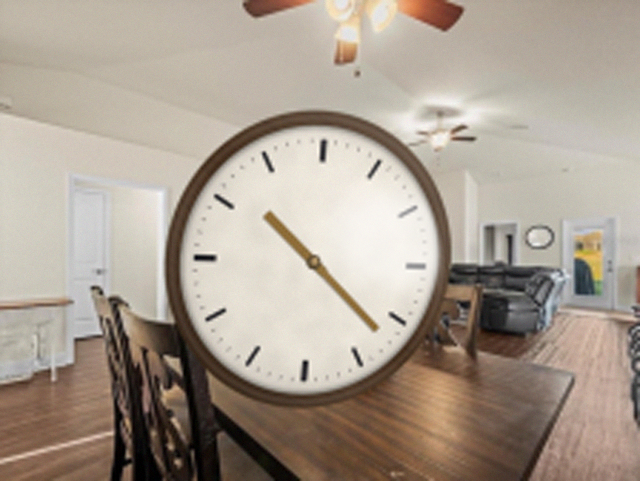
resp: 10,22
